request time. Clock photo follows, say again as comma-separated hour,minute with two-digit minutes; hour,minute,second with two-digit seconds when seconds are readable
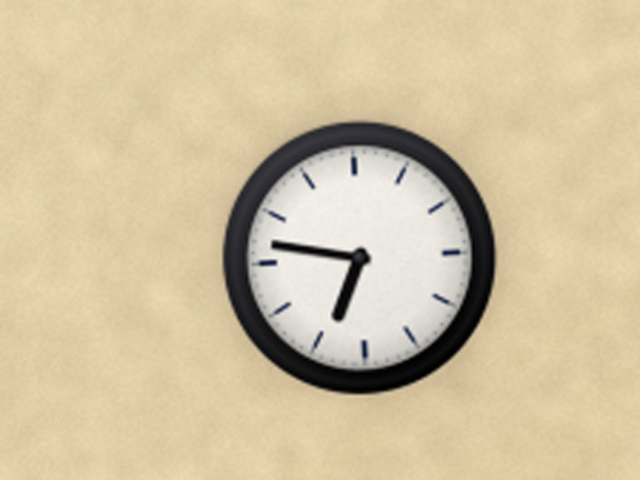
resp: 6,47
